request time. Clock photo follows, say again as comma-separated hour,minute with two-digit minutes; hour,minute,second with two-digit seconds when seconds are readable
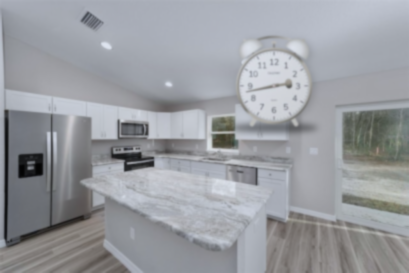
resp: 2,43
